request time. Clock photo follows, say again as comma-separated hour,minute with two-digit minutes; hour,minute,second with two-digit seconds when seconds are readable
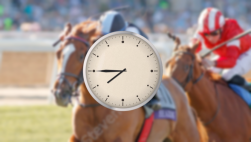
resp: 7,45
